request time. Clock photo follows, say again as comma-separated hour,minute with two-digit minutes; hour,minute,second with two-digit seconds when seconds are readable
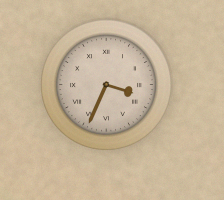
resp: 3,34
